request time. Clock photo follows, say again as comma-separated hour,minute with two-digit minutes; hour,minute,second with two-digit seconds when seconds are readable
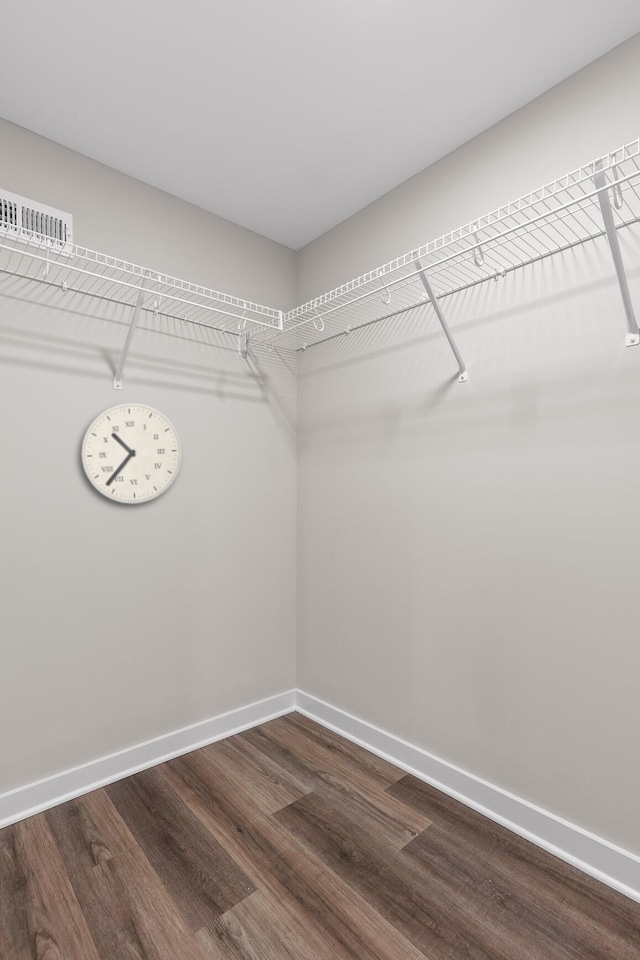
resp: 10,37
